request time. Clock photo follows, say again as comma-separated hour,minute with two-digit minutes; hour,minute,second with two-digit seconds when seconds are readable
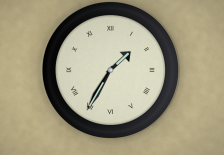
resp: 1,35
